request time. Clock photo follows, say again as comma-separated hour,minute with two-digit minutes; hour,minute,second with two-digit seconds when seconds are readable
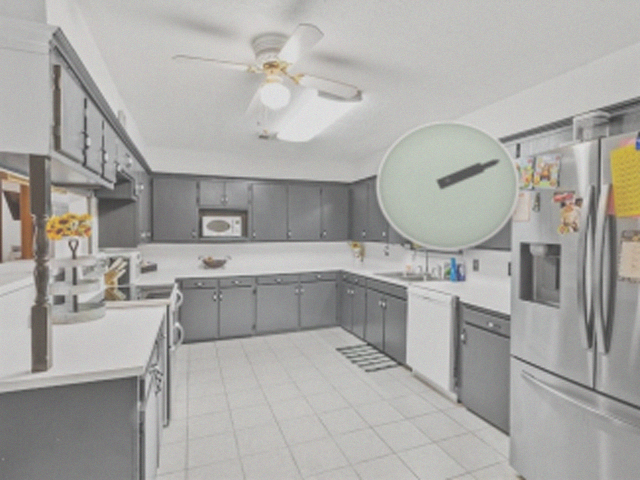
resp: 2,11
